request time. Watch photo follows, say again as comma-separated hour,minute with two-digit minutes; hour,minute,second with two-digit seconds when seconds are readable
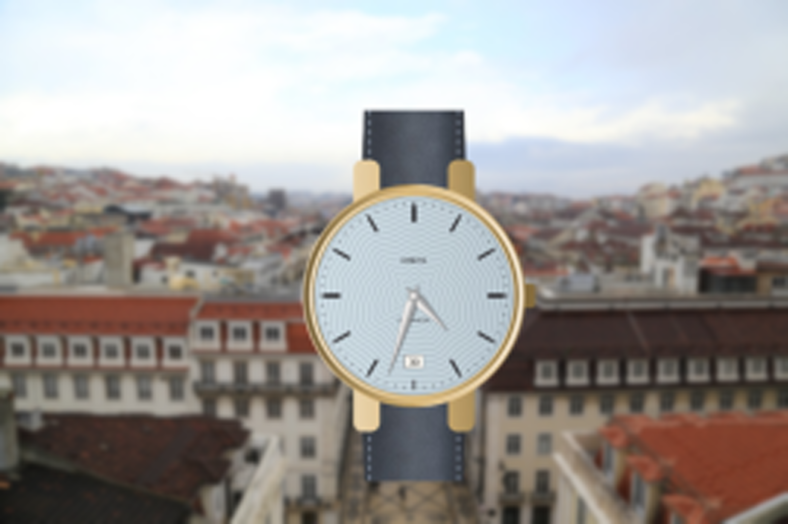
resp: 4,33
